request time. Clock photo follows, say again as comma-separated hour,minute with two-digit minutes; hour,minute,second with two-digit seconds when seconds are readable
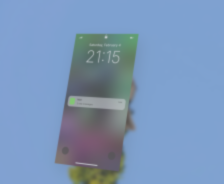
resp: 21,15
